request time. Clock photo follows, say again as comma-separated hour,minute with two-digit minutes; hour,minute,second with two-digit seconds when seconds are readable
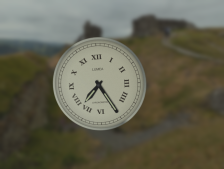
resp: 7,25
